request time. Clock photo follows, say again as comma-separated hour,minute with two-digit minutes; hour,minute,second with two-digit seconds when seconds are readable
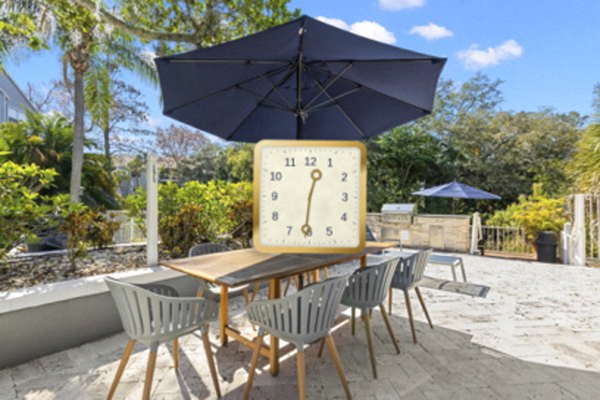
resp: 12,31
